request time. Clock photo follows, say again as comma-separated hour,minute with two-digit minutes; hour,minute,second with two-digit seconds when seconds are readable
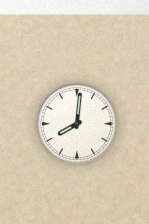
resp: 8,01
